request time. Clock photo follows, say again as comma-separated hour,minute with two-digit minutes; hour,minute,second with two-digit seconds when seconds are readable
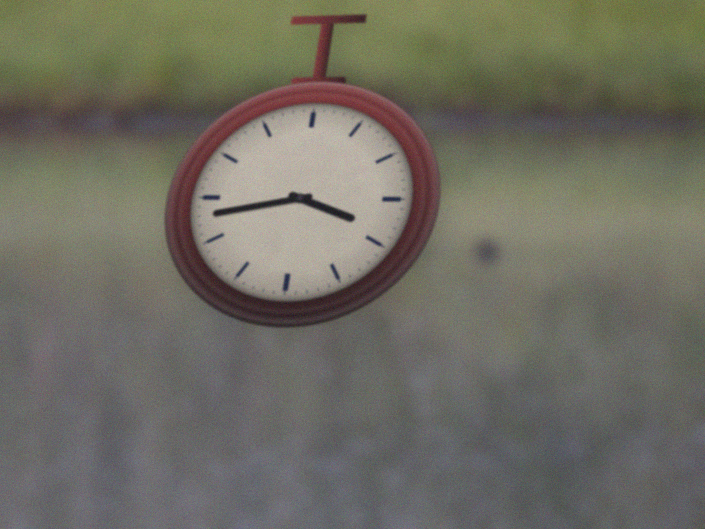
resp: 3,43
